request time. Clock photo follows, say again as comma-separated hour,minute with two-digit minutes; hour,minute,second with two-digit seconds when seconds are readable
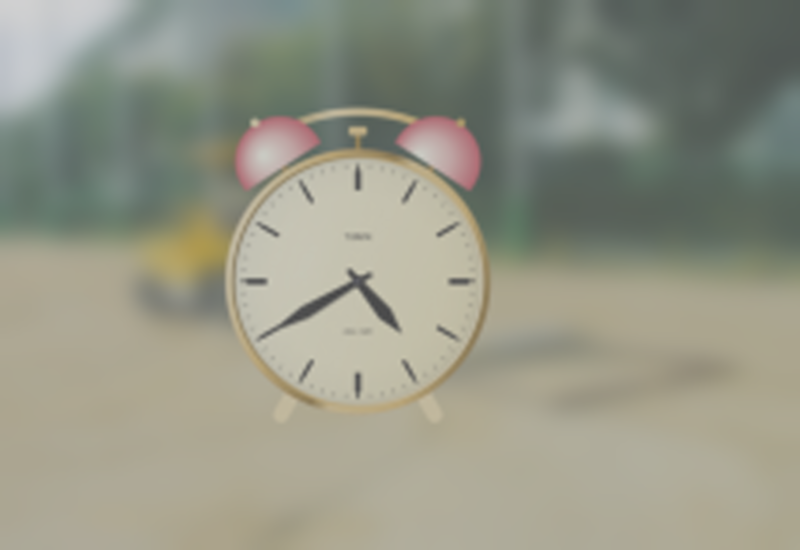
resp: 4,40
